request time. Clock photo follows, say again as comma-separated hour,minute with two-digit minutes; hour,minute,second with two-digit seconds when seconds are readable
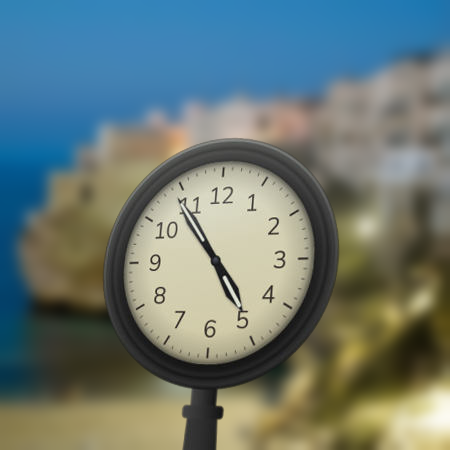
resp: 4,54
